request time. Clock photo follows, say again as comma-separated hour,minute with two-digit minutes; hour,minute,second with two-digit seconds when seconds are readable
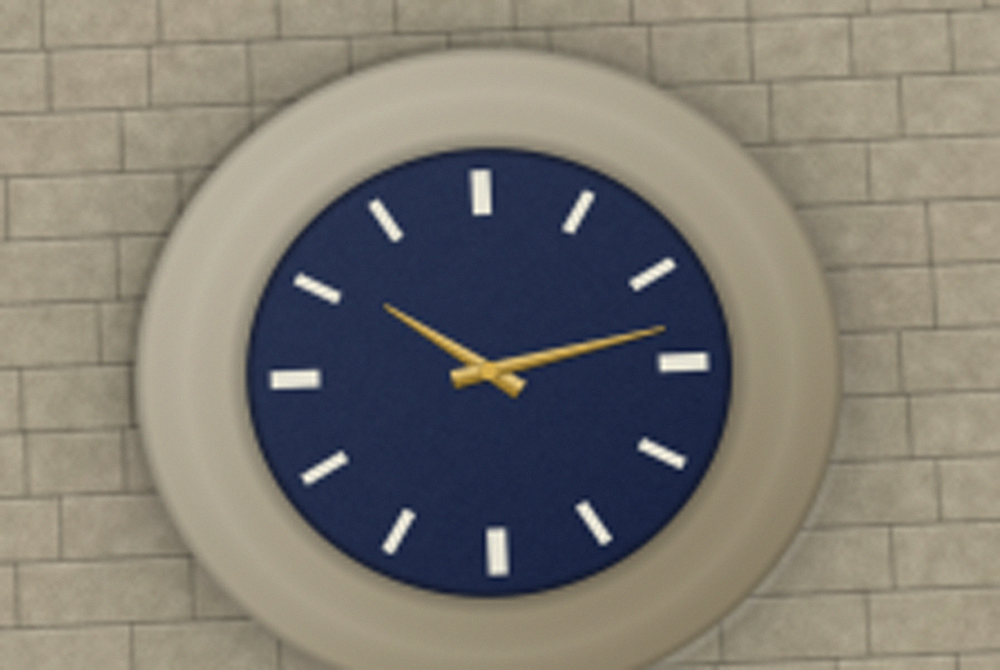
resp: 10,13
